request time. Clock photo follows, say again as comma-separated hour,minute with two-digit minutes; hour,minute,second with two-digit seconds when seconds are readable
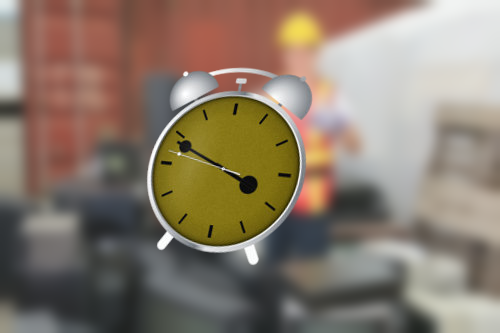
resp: 3,48,47
